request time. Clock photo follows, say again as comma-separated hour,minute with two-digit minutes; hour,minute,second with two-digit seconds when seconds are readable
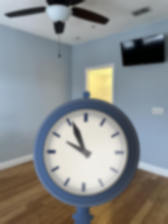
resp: 9,56
